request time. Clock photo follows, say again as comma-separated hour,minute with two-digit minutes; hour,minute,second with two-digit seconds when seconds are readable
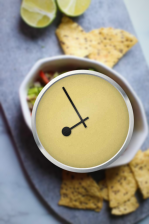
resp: 7,55
